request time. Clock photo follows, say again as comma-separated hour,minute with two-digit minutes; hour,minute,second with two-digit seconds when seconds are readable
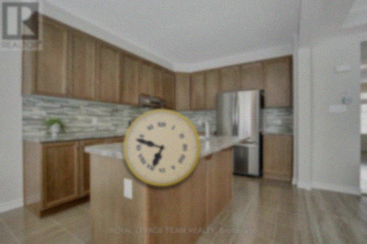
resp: 6,48
